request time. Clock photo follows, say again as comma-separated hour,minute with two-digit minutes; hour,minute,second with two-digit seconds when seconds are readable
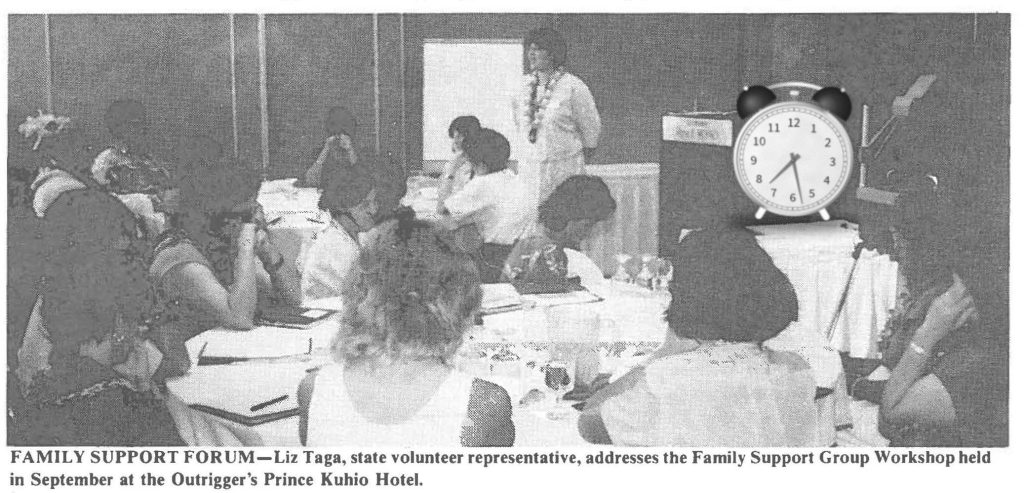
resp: 7,28
